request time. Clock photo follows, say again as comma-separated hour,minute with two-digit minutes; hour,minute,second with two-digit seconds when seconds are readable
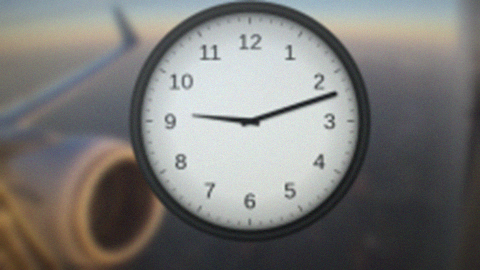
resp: 9,12
